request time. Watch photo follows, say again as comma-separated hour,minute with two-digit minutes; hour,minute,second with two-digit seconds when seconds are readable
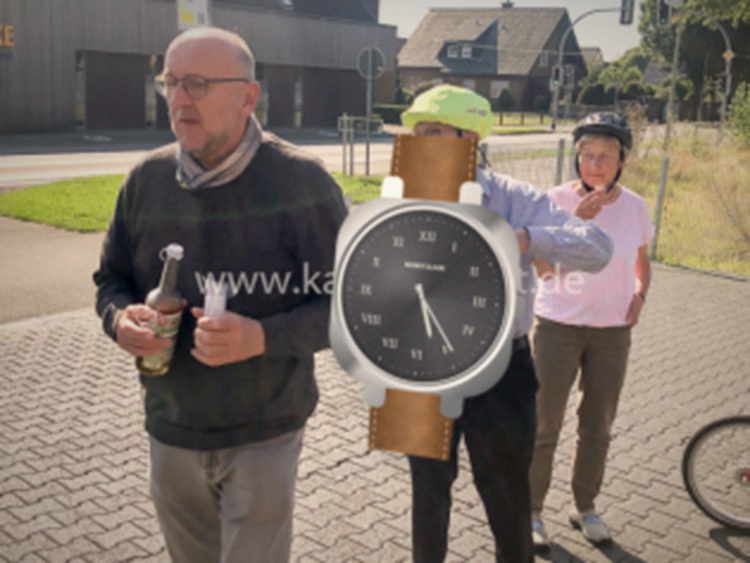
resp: 5,24
